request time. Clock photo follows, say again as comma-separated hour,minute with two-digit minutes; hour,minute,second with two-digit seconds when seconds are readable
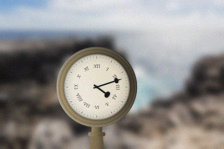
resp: 4,12
